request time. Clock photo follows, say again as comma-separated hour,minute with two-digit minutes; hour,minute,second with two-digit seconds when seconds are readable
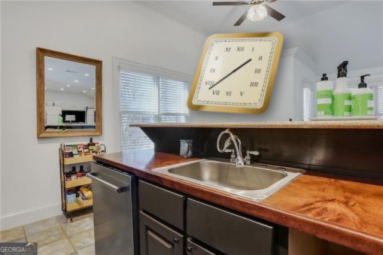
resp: 1,38
